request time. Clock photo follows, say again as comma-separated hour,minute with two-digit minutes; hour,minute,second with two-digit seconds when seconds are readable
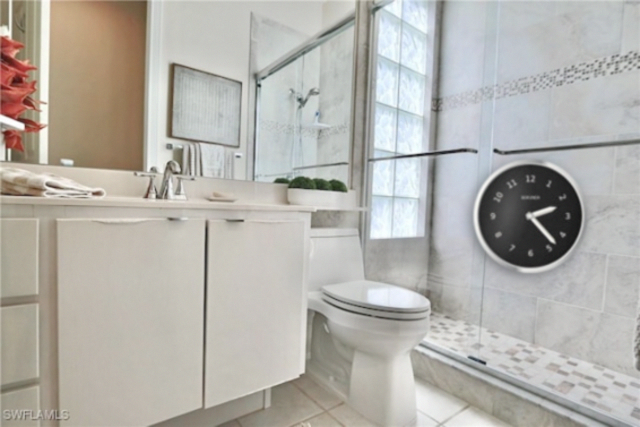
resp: 2,23
